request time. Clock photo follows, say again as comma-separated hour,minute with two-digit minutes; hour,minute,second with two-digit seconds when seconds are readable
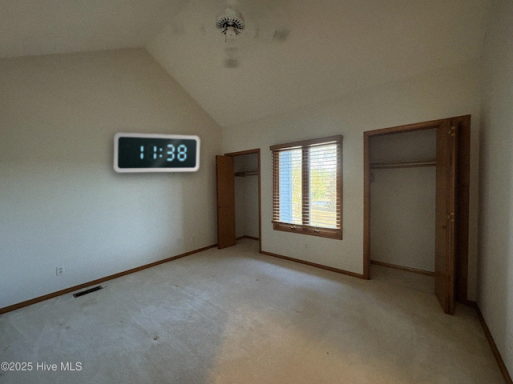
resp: 11,38
